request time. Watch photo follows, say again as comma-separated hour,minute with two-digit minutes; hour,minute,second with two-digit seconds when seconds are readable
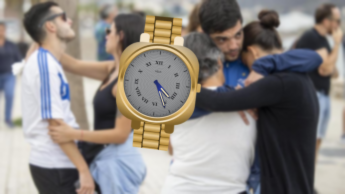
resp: 4,26
